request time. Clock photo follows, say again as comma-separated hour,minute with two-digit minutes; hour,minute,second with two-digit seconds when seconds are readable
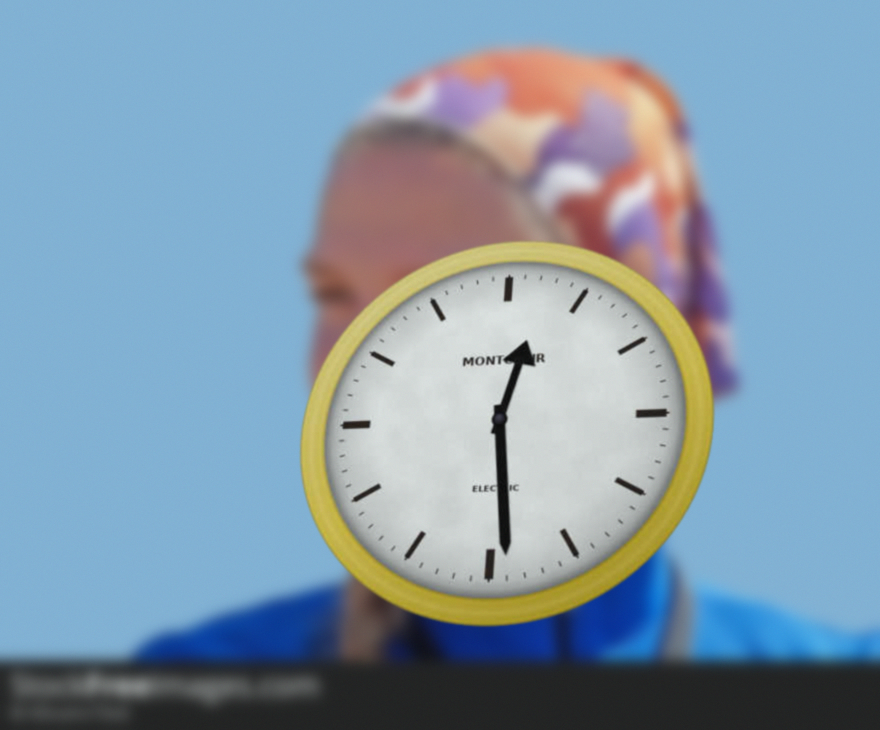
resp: 12,29
